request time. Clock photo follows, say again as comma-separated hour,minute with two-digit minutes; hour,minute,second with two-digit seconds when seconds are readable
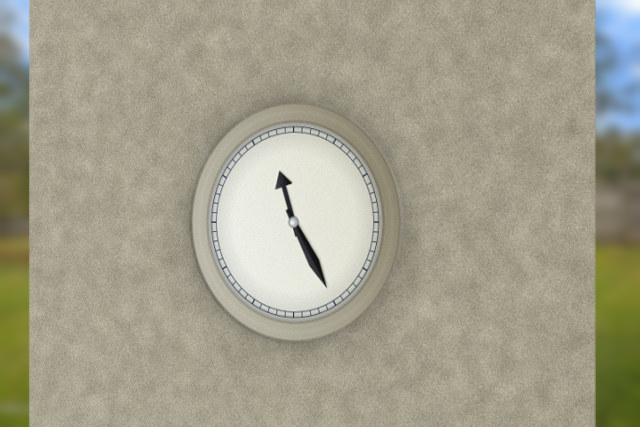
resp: 11,25
